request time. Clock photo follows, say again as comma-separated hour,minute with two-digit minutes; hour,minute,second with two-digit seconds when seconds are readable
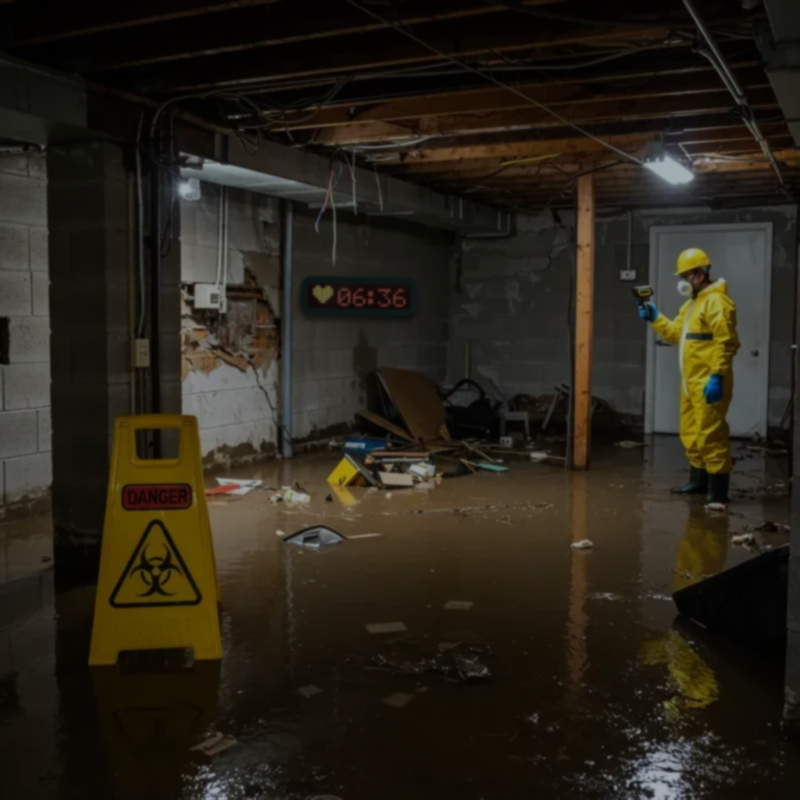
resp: 6,36
